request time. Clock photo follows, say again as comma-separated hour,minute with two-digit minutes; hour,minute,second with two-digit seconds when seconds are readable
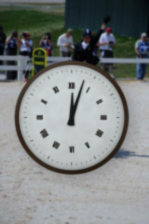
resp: 12,03
